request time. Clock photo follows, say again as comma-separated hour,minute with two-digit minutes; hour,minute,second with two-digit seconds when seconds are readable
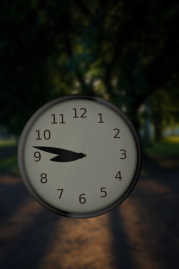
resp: 8,47
